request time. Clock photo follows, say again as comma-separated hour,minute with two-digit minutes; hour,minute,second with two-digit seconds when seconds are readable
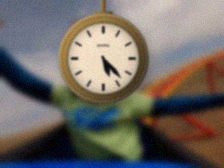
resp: 5,23
